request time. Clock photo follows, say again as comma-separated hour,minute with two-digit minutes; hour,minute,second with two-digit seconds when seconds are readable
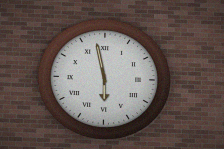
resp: 5,58
